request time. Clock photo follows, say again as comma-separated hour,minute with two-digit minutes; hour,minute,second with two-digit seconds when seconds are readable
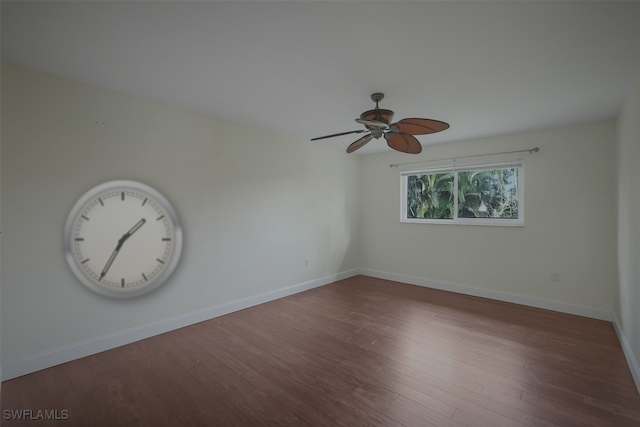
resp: 1,35
